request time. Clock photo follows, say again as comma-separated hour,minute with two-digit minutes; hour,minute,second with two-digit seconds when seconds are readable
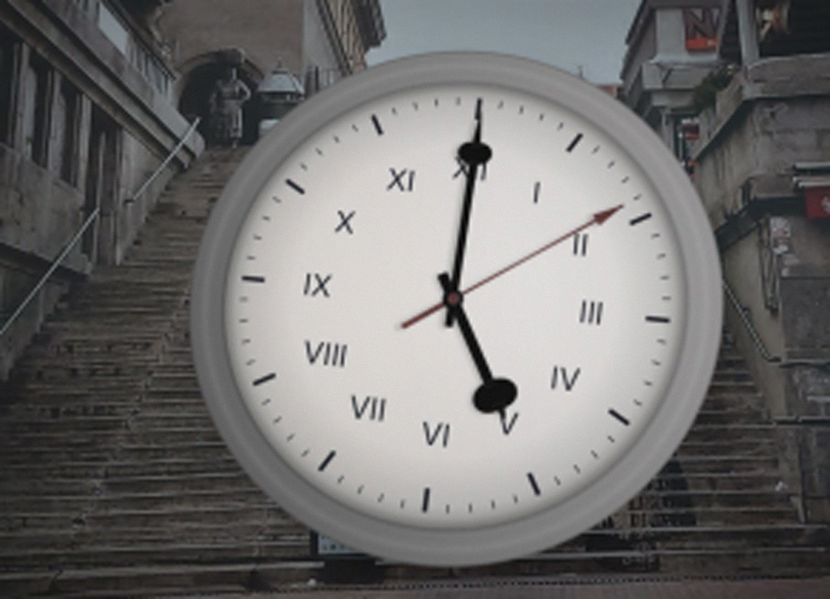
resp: 5,00,09
